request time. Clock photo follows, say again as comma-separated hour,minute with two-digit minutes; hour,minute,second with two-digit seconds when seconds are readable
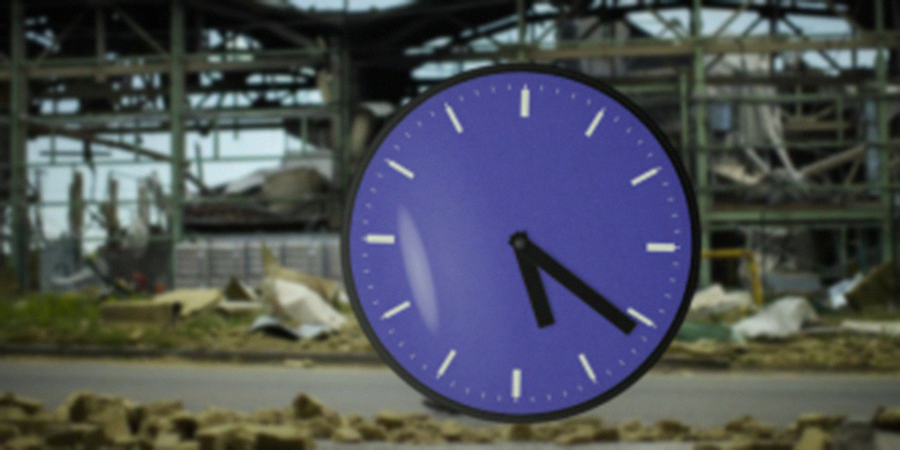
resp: 5,21
